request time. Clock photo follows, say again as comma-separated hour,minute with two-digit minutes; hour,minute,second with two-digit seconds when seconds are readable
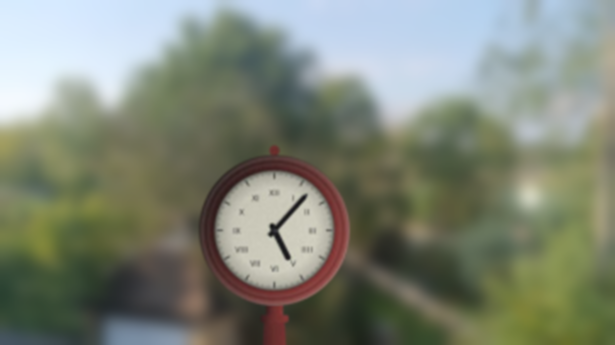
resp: 5,07
